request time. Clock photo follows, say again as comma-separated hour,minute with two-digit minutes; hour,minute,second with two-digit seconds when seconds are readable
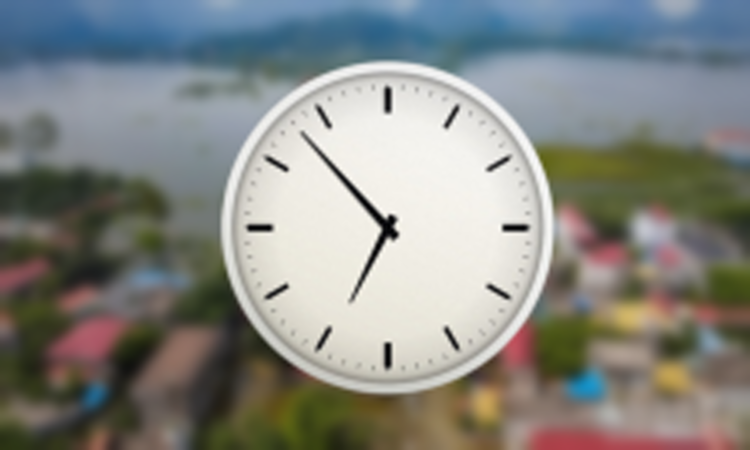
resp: 6,53
